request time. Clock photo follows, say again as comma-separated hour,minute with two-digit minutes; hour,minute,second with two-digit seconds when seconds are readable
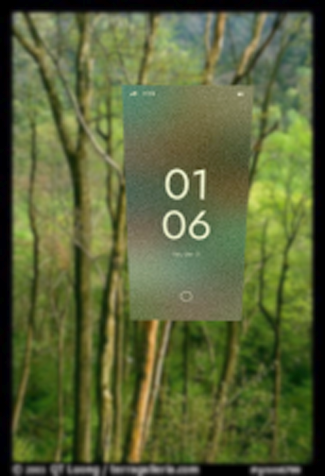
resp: 1,06
